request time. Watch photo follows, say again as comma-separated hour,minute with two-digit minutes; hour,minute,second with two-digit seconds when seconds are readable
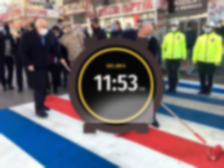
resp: 11,53
